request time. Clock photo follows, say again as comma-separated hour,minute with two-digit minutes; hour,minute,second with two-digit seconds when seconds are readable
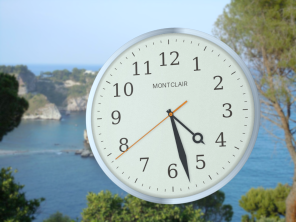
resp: 4,27,39
